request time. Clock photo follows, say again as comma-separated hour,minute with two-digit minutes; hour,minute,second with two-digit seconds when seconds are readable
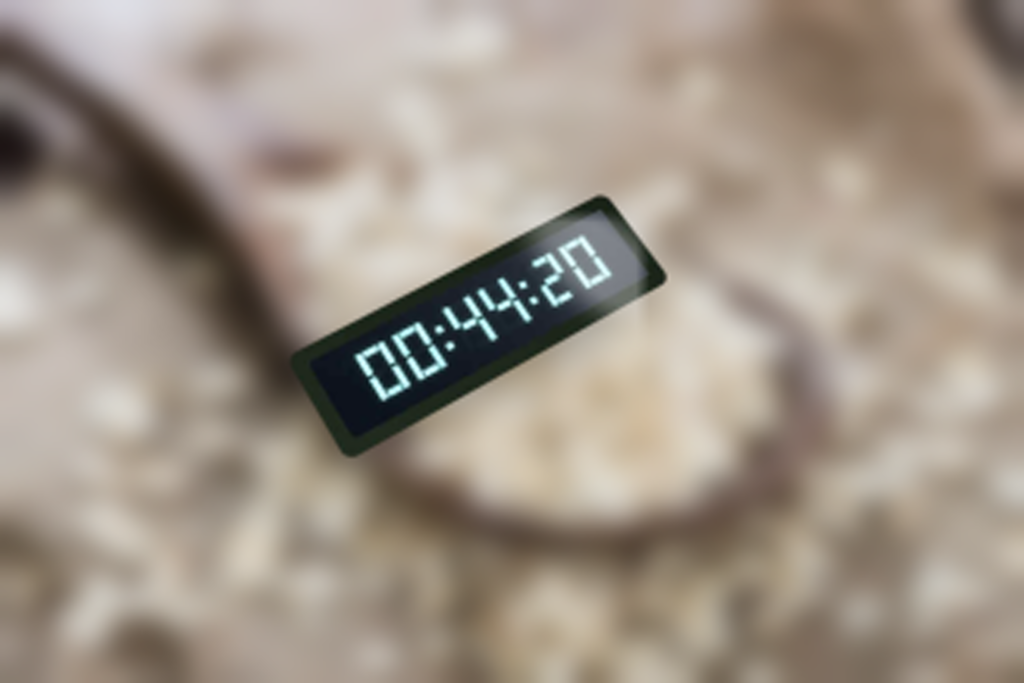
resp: 0,44,20
